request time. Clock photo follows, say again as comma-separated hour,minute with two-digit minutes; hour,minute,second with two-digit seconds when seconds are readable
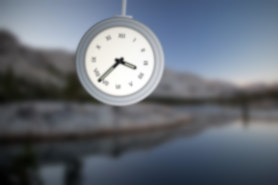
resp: 3,37
